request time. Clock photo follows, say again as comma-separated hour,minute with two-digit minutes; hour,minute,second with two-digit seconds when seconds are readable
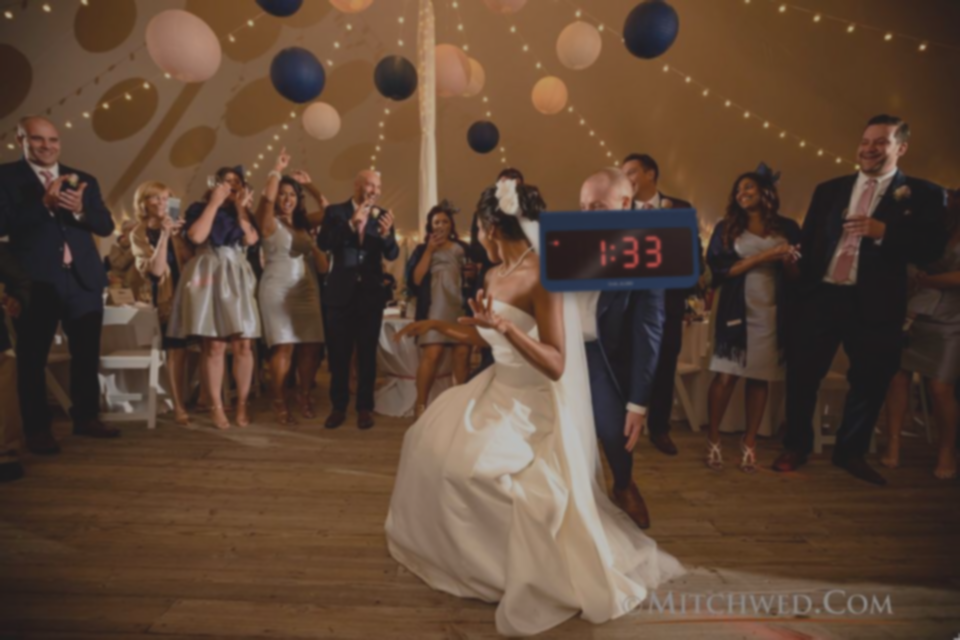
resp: 1,33
